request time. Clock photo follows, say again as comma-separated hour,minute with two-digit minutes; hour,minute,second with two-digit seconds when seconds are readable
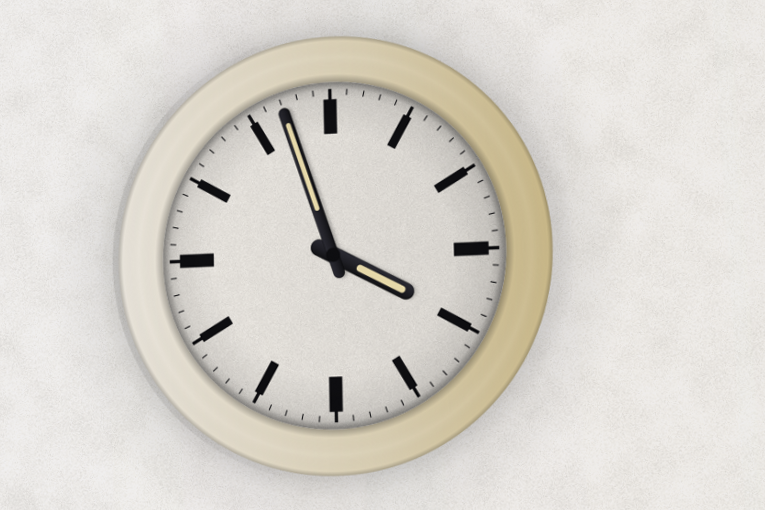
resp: 3,57
